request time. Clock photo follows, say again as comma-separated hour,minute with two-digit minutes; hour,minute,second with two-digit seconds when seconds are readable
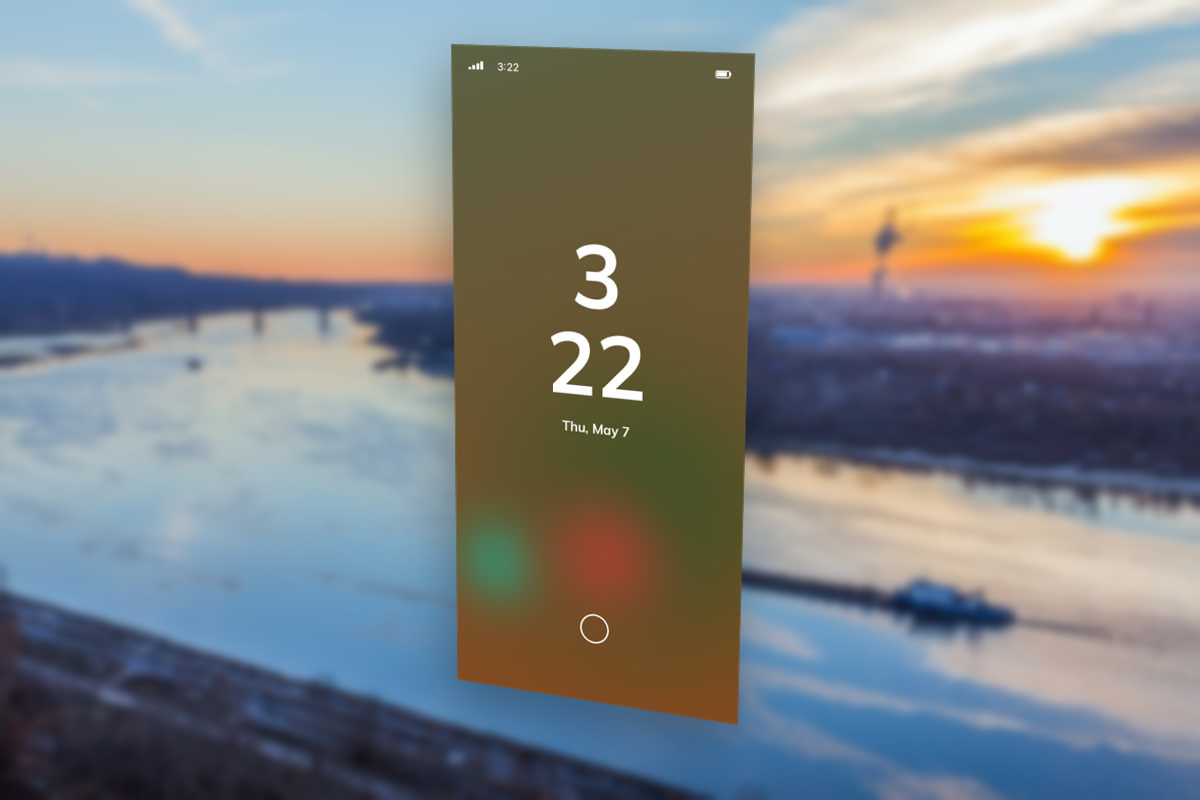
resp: 3,22
